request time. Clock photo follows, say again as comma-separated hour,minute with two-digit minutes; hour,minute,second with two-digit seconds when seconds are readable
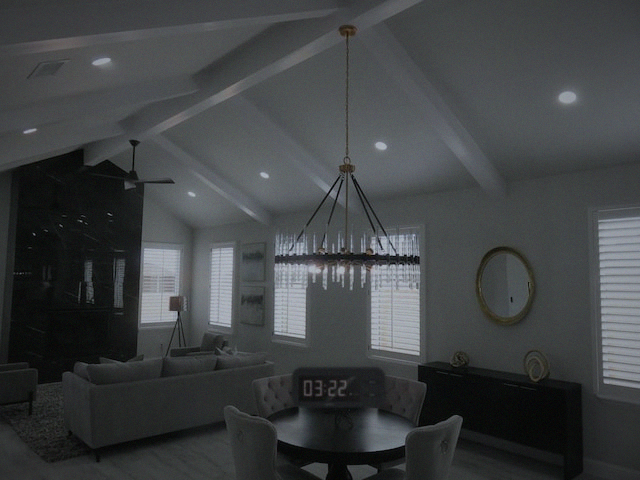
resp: 3,22
